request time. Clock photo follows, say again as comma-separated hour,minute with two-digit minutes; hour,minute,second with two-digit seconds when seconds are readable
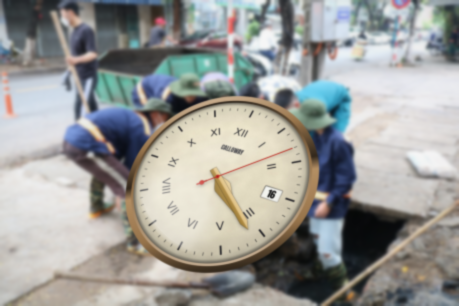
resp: 4,21,08
